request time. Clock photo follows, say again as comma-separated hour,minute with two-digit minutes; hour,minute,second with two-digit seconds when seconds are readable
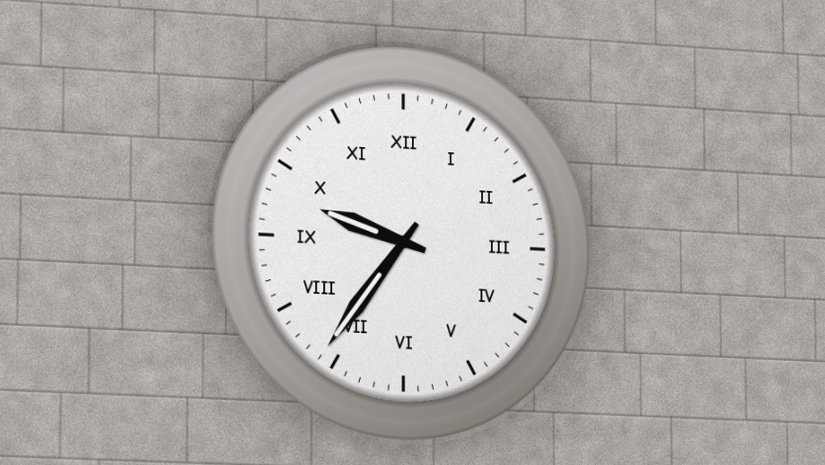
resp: 9,36
